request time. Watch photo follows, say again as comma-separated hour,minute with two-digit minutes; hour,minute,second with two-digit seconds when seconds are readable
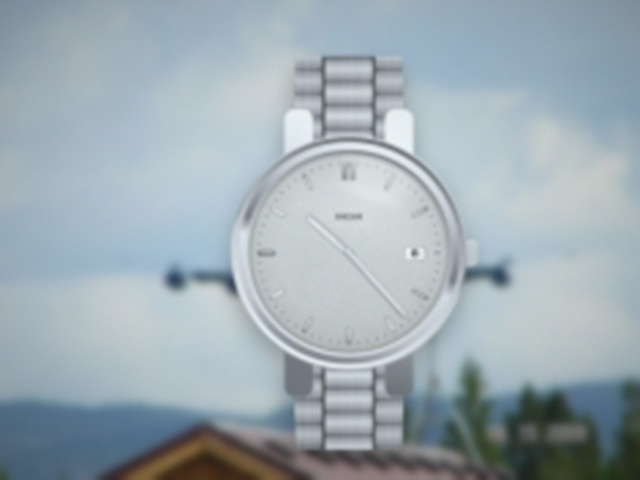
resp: 10,23
